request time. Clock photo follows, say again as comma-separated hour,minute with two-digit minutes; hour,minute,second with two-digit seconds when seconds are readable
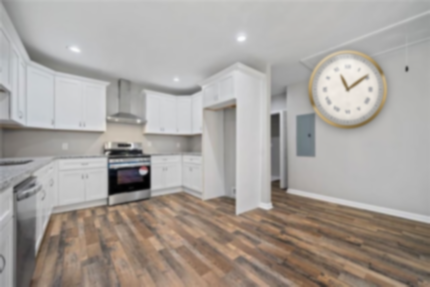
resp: 11,09
